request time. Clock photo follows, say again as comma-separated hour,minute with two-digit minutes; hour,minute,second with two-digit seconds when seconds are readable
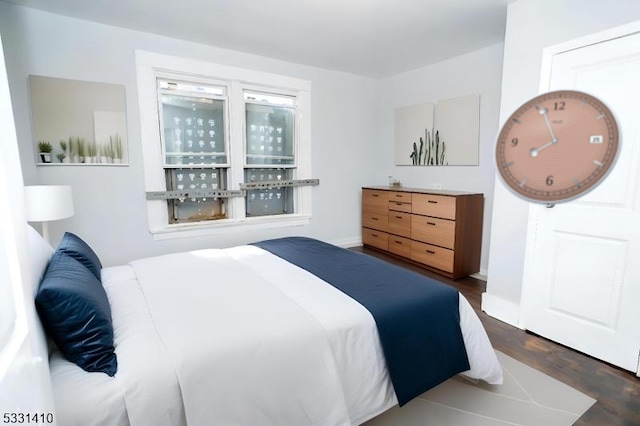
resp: 7,56
